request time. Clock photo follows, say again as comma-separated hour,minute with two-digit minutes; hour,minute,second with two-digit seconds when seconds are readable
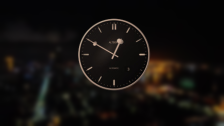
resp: 12,50
